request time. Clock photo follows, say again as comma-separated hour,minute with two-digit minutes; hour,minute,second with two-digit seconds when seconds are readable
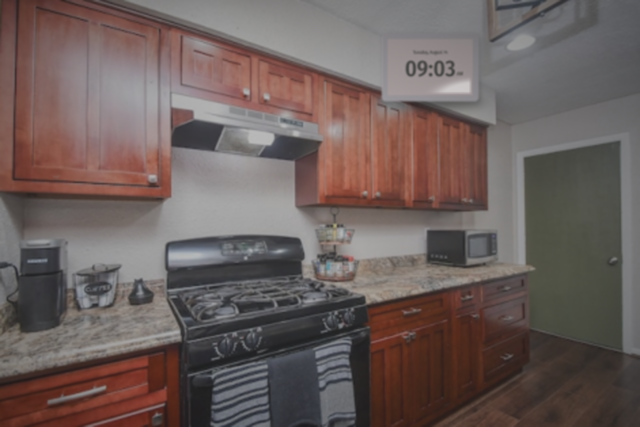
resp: 9,03
